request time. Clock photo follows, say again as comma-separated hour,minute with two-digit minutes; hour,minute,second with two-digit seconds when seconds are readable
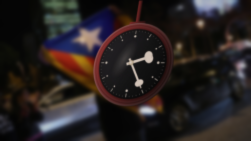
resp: 2,25
